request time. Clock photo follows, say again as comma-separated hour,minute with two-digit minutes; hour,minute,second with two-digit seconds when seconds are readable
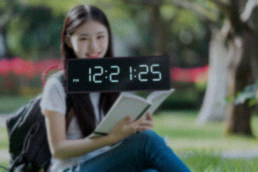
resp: 12,21,25
